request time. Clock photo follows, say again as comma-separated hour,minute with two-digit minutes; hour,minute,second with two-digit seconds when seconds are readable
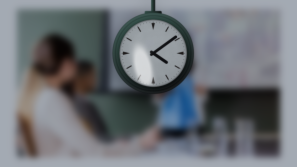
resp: 4,09
